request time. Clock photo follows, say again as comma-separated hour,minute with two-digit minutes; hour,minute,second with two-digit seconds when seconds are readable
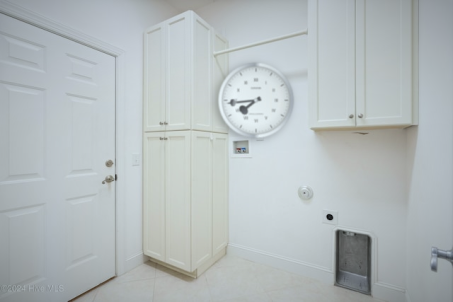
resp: 7,44
